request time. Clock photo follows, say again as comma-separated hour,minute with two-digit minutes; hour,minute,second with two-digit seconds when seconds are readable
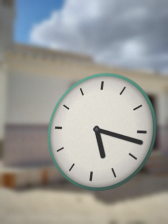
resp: 5,17
